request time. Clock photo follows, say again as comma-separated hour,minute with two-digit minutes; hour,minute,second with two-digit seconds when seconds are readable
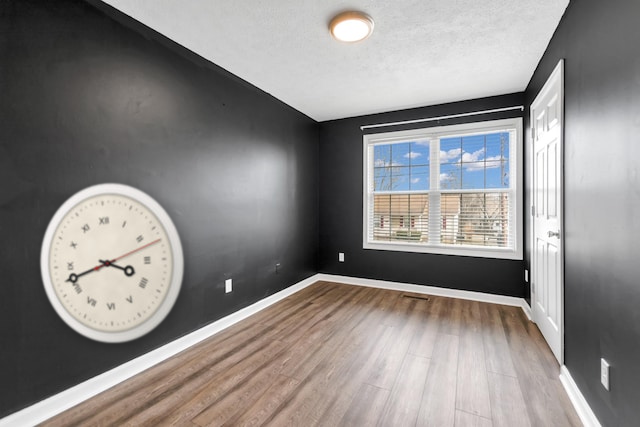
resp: 3,42,12
